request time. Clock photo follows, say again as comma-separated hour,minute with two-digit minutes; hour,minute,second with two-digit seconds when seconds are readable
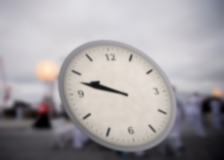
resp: 9,48
